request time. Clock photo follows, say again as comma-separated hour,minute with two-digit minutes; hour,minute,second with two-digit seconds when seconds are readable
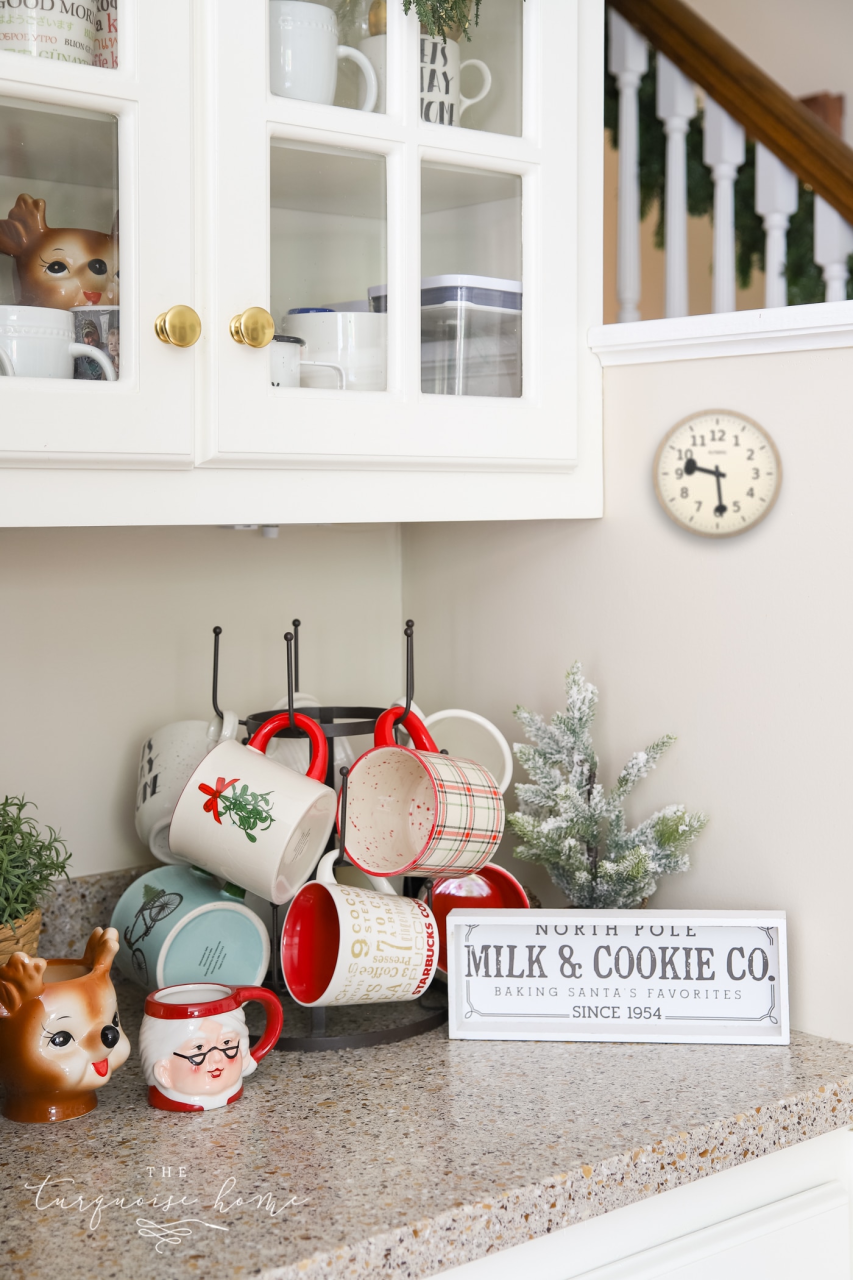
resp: 9,29
